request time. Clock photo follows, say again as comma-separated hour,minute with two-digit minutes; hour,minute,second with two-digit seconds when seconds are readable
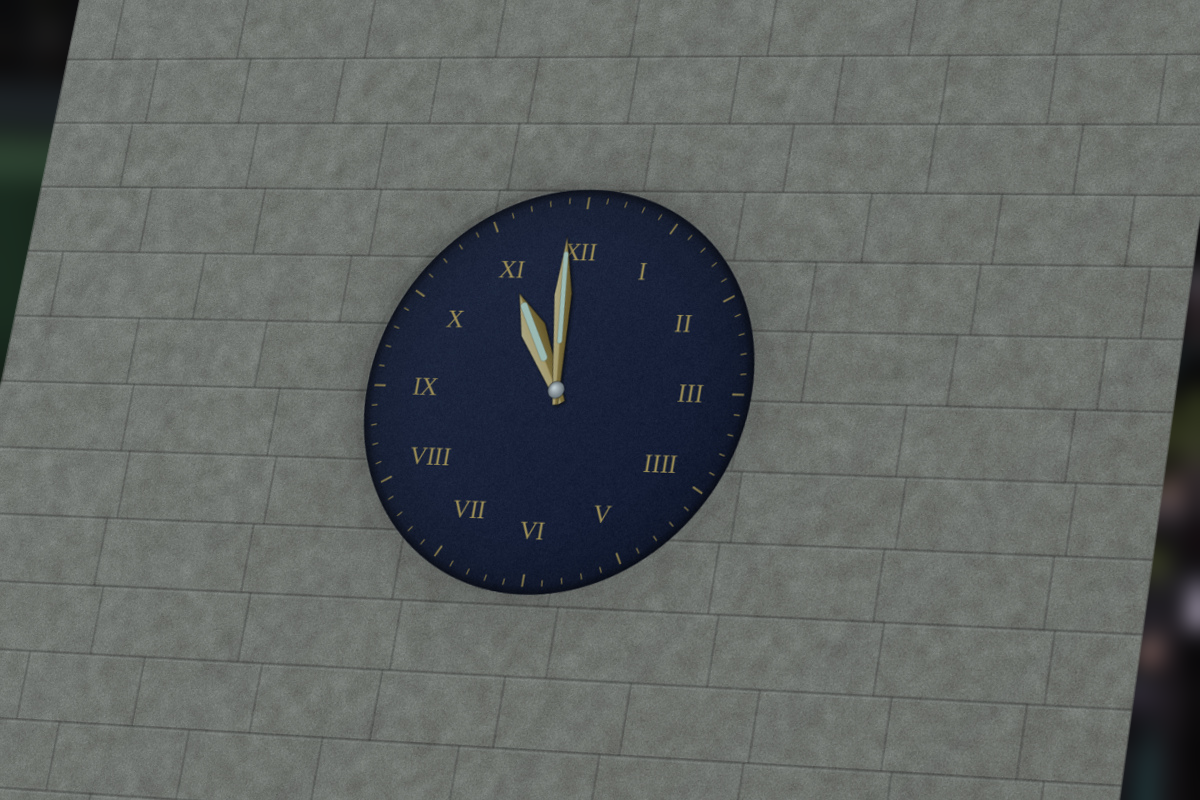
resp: 10,59
